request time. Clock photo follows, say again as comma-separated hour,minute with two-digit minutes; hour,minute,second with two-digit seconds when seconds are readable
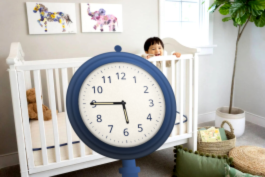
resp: 5,45
